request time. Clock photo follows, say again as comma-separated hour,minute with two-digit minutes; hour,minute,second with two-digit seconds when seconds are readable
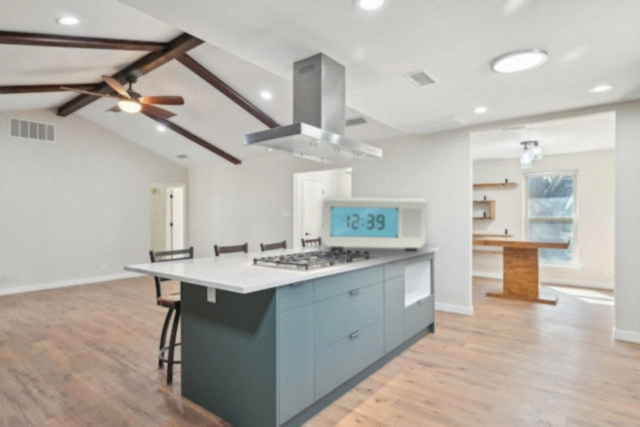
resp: 12,39
